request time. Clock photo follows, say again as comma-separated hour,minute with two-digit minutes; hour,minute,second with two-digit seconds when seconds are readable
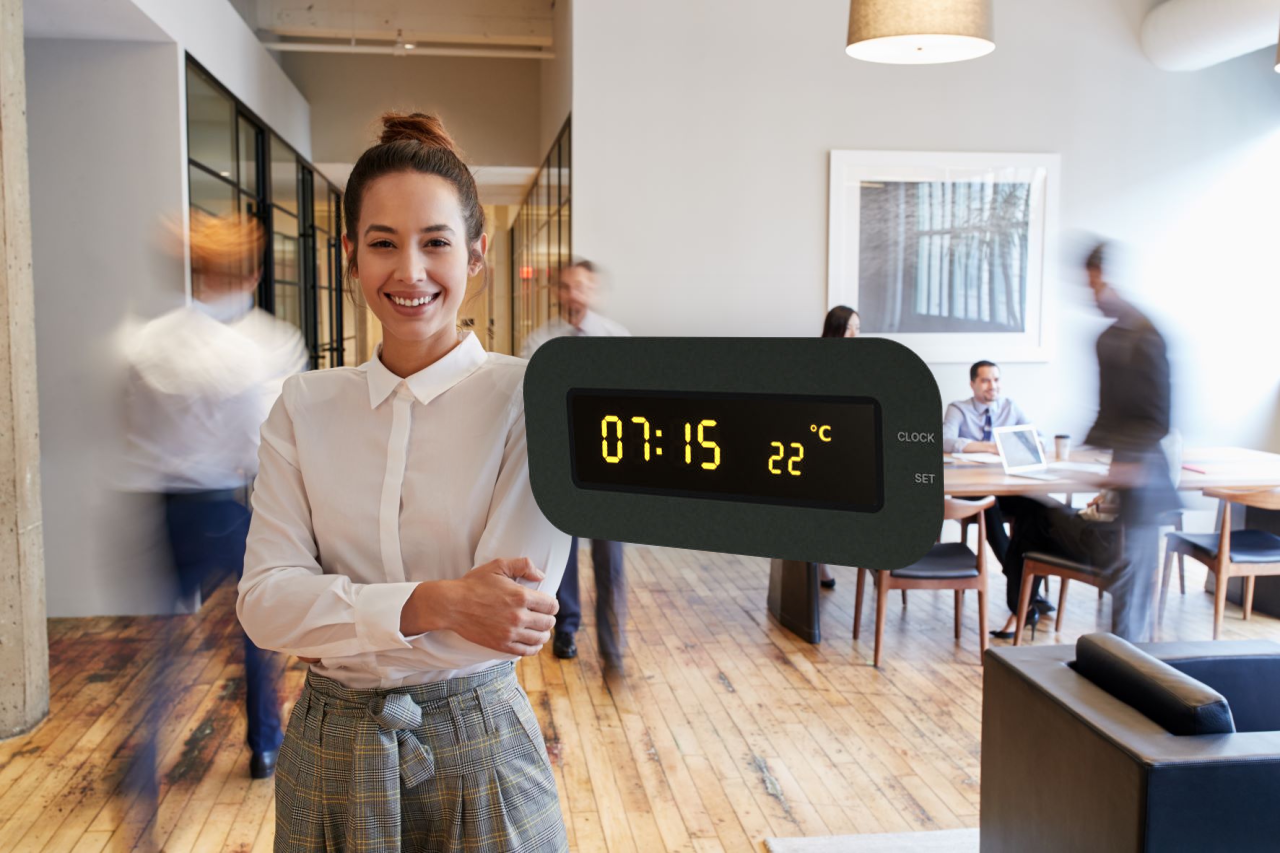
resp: 7,15
